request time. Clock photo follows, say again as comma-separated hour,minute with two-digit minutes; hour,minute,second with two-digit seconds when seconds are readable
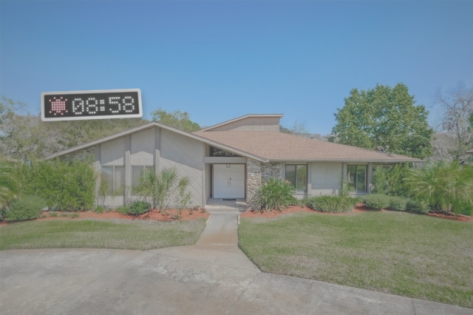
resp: 8,58
